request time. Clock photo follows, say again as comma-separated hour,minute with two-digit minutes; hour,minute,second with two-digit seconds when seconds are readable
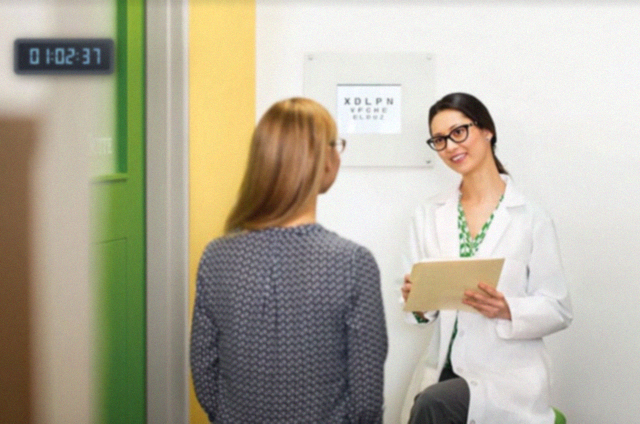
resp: 1,02,37
